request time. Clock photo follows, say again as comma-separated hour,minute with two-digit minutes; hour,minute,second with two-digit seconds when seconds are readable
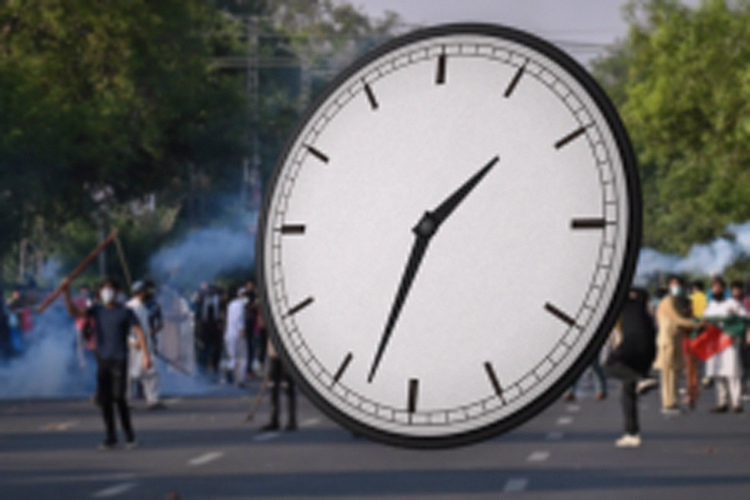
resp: 1,33
